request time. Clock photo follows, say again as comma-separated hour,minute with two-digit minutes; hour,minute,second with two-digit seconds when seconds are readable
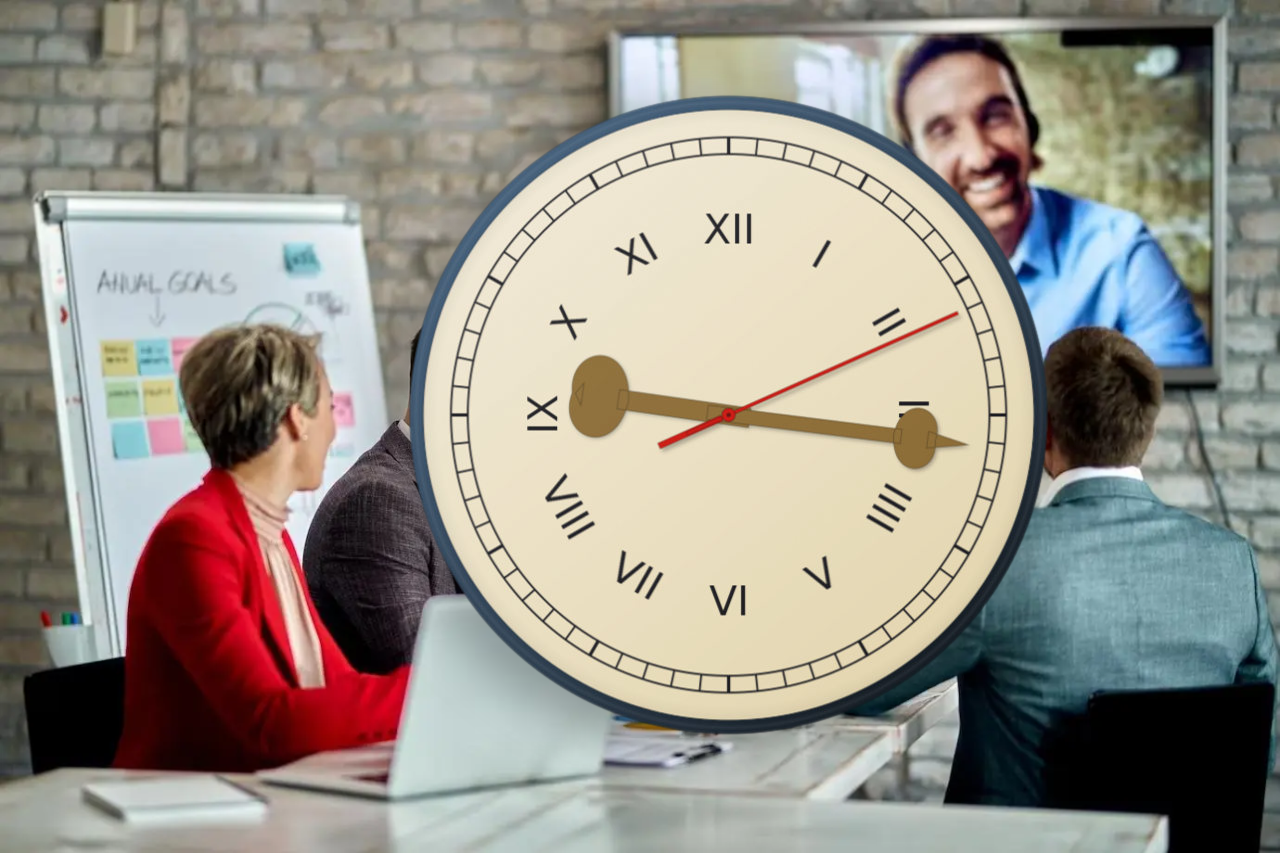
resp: 9,16,11
